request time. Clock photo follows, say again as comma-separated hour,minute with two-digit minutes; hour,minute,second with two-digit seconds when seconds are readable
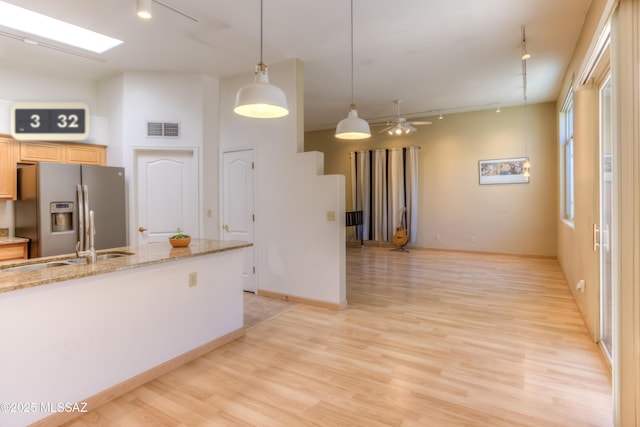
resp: 3,32
